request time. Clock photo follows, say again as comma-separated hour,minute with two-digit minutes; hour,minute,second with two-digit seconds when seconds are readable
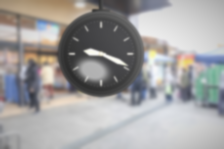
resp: 9,19
